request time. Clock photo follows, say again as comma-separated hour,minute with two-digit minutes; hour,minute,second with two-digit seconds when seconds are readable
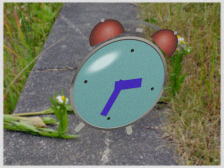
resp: 2,32
